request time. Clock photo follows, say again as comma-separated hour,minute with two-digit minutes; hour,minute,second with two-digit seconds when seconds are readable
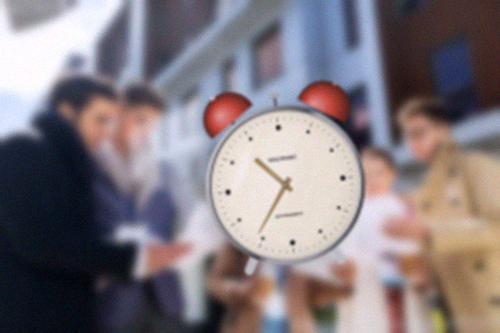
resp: 10,36
